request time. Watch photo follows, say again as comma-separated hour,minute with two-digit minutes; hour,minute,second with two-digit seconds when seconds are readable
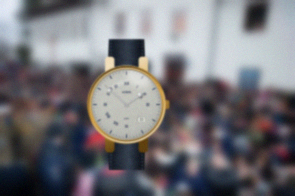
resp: 1,52
